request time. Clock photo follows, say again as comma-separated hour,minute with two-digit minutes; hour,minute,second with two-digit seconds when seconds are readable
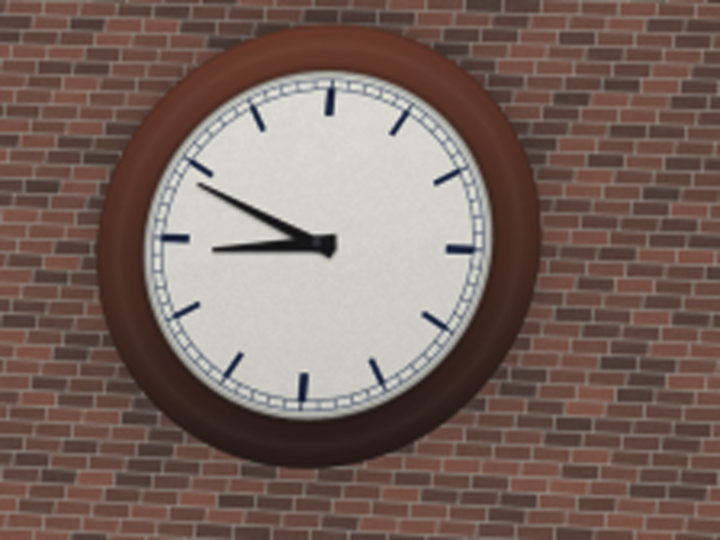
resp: 8,49
